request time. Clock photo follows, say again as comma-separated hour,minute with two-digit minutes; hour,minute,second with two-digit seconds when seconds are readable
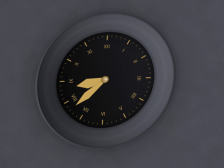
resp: 8,38
